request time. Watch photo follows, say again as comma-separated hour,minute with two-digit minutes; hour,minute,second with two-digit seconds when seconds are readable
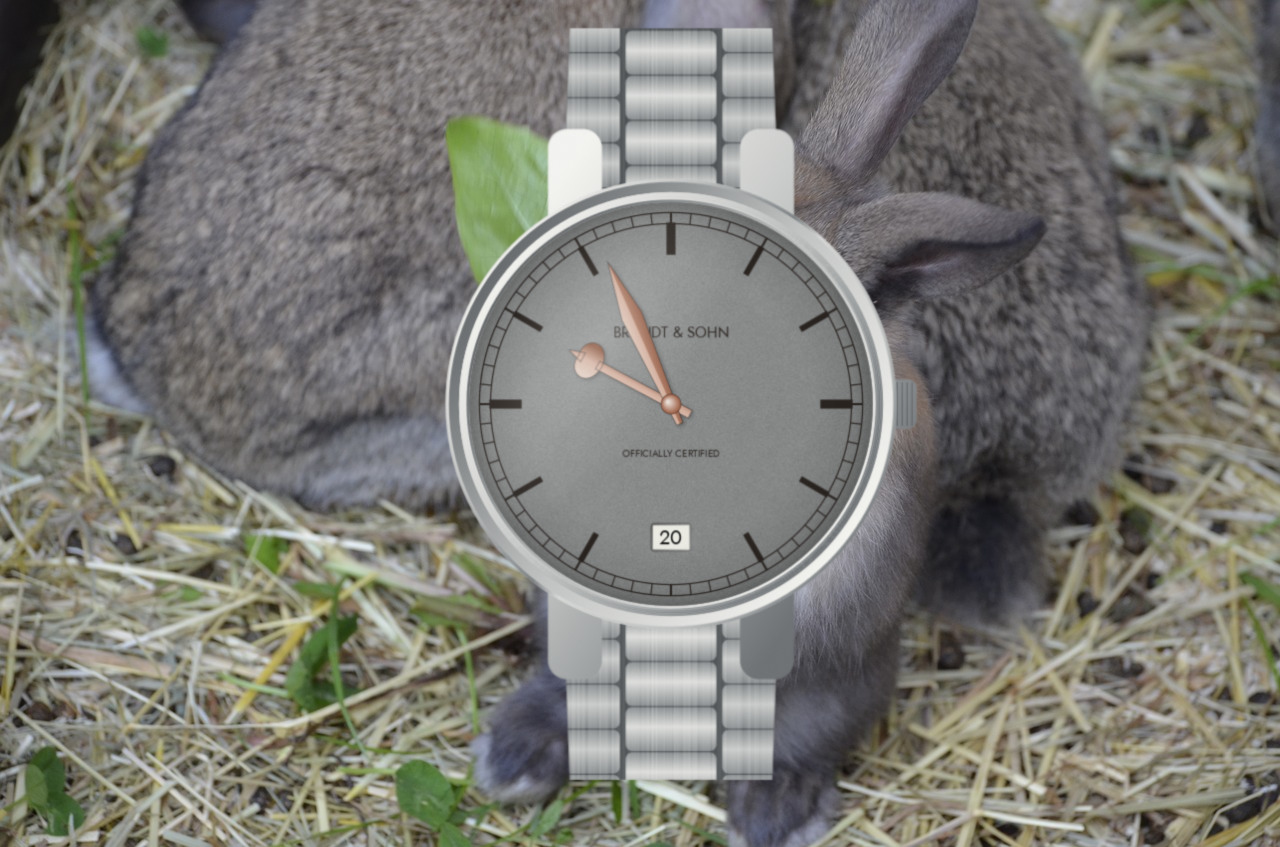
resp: 9,56
